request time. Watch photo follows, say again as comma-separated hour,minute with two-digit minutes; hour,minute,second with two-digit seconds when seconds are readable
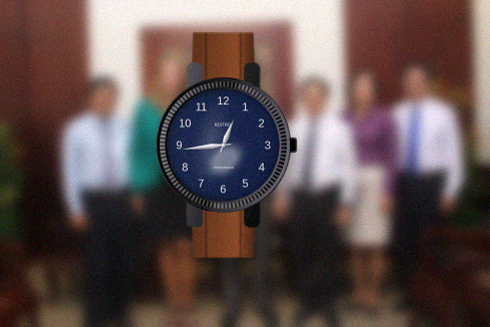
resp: 12,44
